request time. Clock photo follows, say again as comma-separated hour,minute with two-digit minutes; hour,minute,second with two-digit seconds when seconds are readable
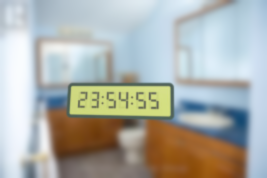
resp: 23,54,55
